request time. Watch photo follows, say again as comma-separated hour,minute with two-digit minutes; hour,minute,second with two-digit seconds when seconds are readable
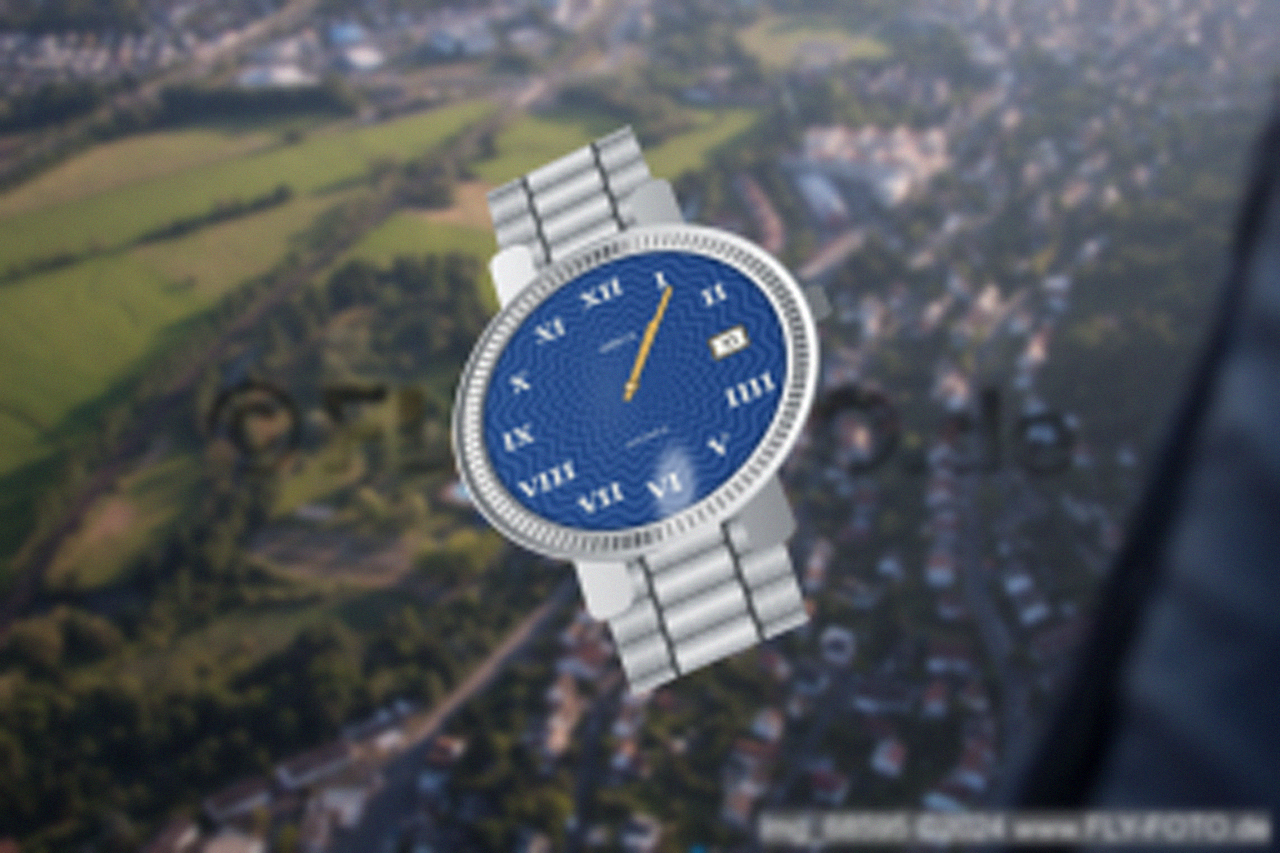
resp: 1,06
